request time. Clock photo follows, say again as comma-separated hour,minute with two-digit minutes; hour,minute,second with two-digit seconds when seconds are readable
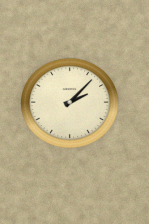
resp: 2,07
